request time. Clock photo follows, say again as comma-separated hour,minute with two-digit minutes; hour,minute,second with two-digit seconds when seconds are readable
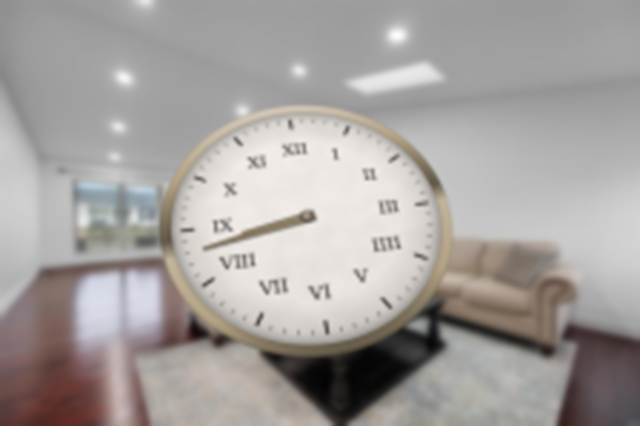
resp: 8,43
